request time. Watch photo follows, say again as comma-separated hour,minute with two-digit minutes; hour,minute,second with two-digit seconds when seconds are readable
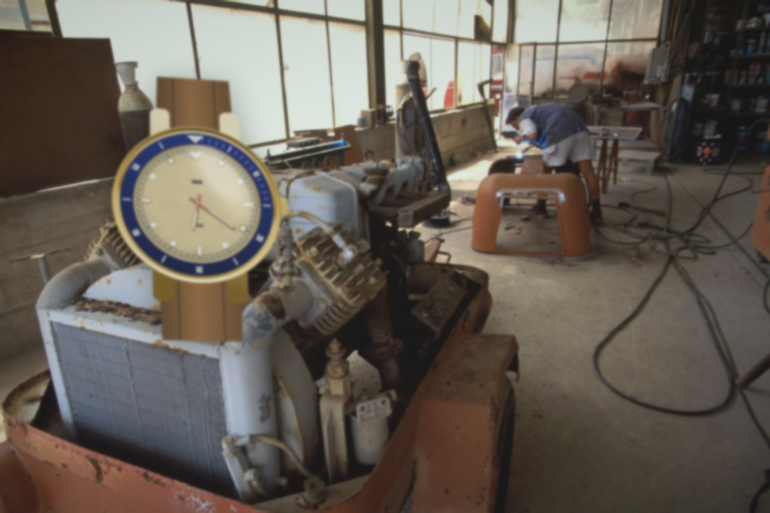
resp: 6,21
